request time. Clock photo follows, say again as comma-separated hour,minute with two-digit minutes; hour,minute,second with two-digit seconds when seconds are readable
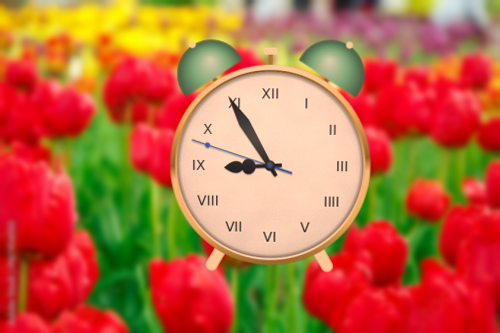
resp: 8,54,48
